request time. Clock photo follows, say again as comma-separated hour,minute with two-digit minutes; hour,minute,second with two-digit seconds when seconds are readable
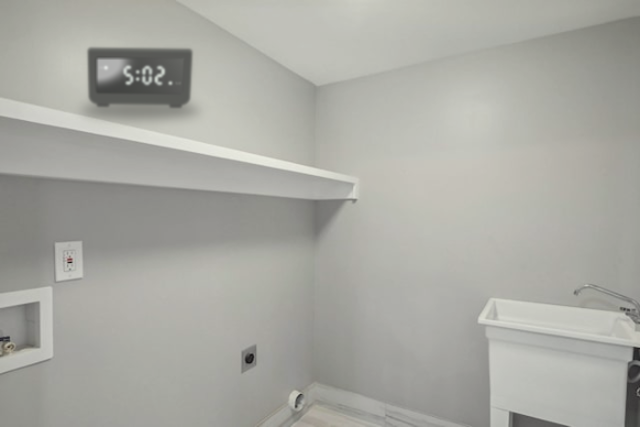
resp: 5,02
